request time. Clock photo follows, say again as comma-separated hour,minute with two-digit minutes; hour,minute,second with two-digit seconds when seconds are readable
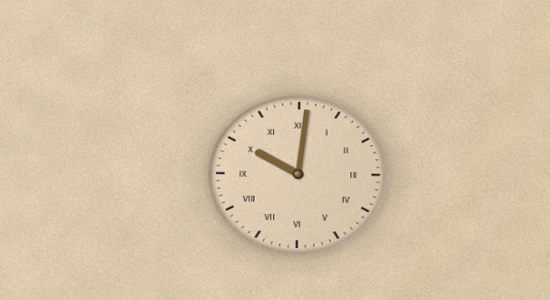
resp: 10,01
